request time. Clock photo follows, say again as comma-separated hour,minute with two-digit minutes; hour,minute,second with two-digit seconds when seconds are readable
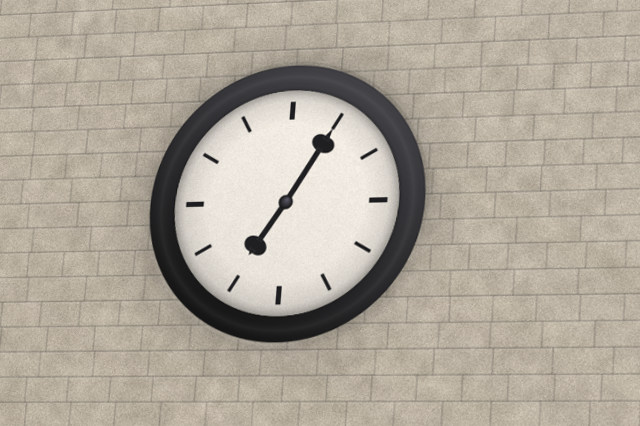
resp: 7,05
